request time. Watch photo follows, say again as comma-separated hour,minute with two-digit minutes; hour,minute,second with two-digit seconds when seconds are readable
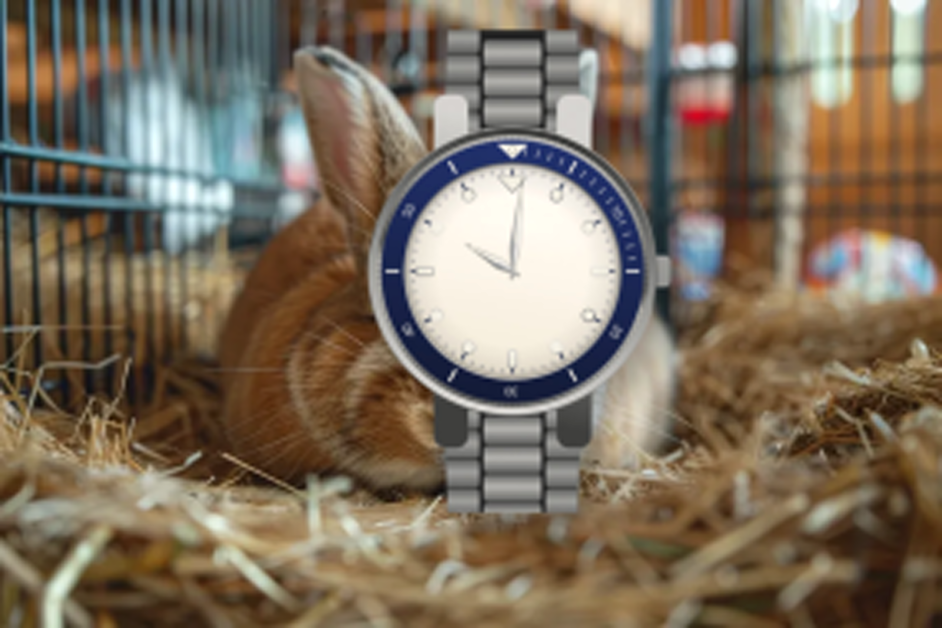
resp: 10,01
